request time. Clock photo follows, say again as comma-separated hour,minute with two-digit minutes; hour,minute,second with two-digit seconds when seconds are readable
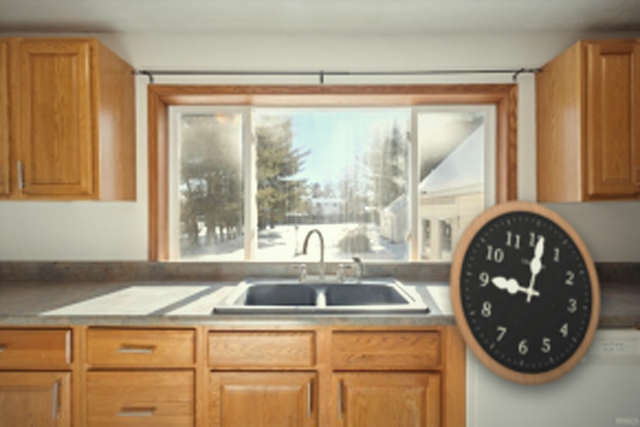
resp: 9,01
